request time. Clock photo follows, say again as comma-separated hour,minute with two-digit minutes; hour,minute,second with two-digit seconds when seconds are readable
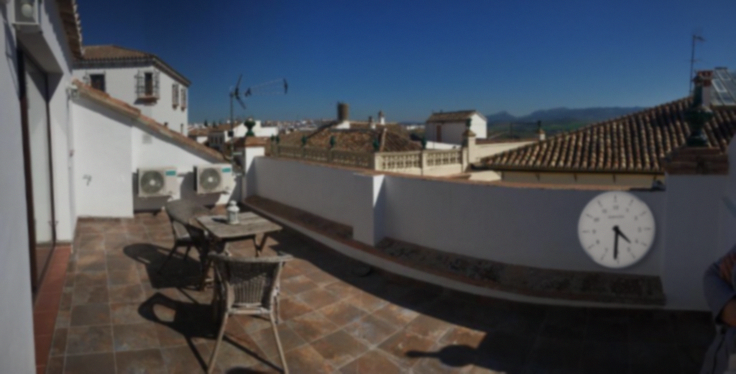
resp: 4,31
